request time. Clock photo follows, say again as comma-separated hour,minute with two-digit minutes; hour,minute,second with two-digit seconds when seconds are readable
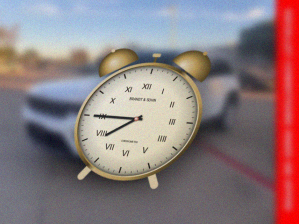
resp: 7,45
